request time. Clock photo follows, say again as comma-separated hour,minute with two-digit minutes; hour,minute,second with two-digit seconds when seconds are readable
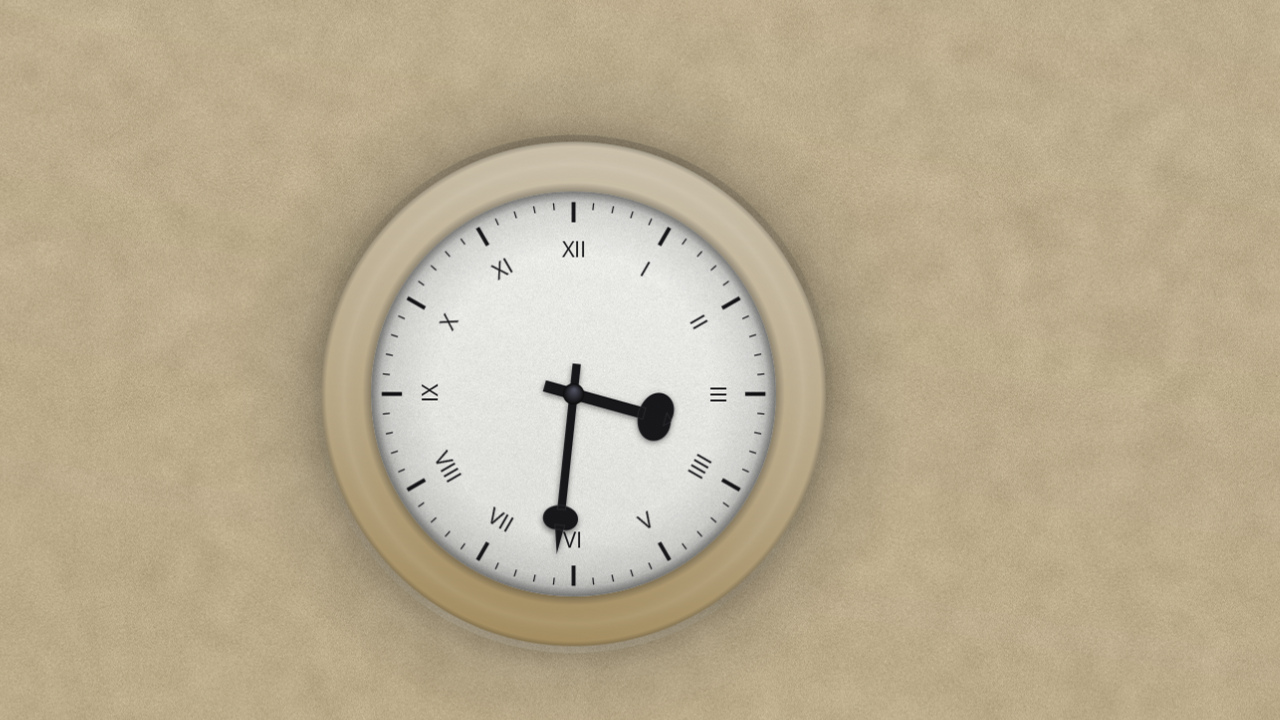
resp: 3,31
